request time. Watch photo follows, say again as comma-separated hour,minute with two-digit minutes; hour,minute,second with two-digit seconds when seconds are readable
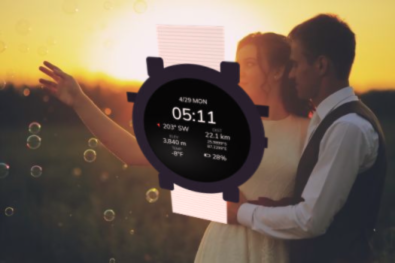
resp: 5,11
